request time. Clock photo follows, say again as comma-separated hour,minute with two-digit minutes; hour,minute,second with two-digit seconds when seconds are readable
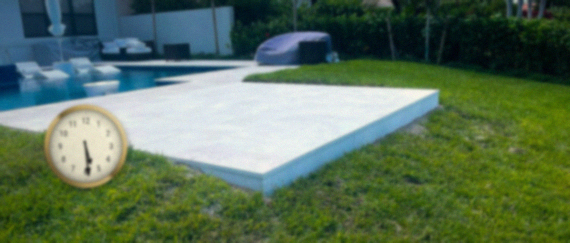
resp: 5,29
